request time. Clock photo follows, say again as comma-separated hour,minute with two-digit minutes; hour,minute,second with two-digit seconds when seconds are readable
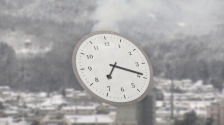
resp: 7,19
